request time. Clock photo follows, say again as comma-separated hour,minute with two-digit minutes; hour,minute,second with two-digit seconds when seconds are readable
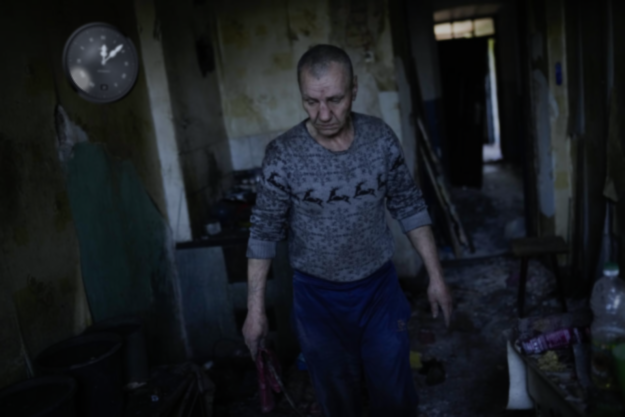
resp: 12,08
